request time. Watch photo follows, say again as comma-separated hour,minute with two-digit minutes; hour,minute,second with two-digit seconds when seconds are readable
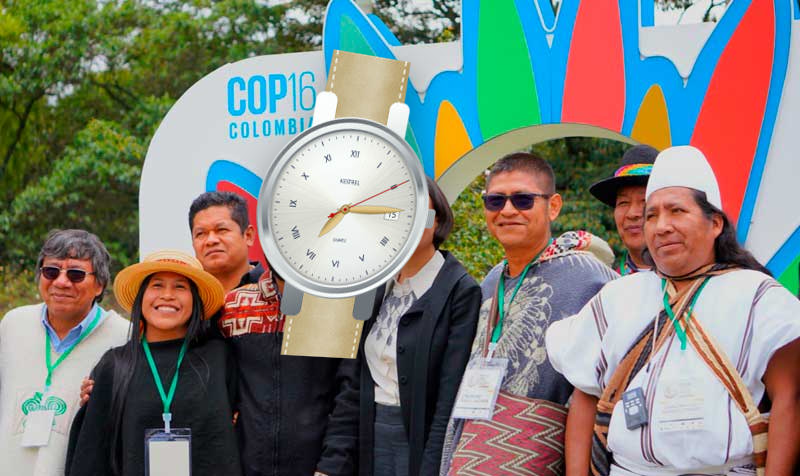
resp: 7,14,10
